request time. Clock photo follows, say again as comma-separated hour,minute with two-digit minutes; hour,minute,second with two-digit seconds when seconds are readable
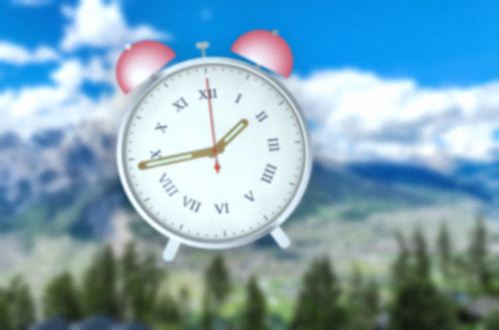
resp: 1,44,00
